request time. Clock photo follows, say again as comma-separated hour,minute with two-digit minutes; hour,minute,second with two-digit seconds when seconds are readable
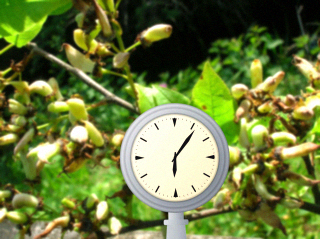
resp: 6,06
